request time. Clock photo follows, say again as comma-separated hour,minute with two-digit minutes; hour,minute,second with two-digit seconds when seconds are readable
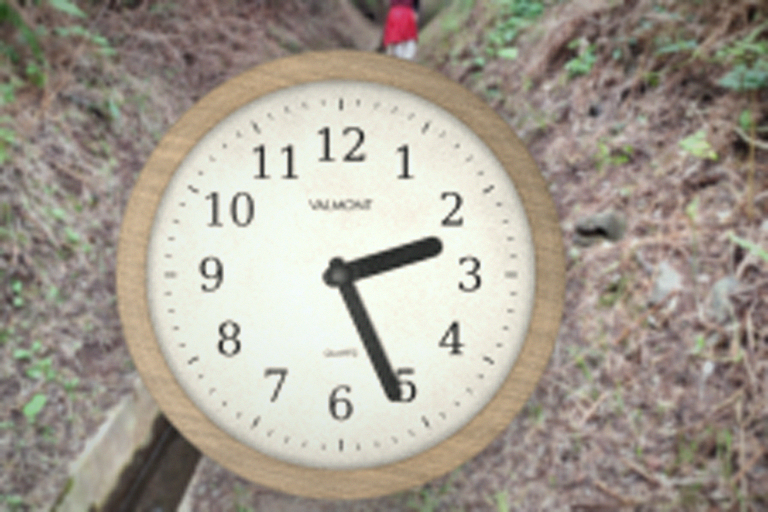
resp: 2,26
